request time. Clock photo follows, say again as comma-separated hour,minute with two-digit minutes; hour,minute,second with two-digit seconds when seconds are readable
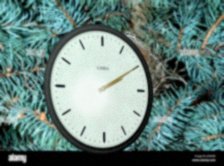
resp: 2,10
